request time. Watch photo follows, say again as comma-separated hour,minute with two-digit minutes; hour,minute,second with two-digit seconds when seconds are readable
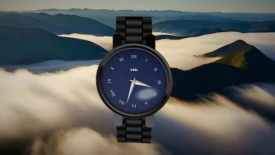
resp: 3,33
